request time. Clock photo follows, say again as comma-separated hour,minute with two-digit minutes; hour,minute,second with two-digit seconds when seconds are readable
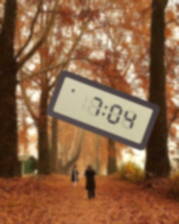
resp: 7,04
